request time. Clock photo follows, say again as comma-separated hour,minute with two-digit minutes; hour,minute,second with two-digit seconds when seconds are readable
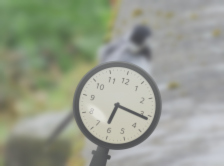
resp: 6,16
